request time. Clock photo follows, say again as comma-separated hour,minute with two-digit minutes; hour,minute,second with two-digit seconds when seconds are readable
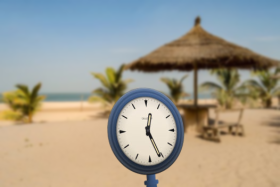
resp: 12,26
